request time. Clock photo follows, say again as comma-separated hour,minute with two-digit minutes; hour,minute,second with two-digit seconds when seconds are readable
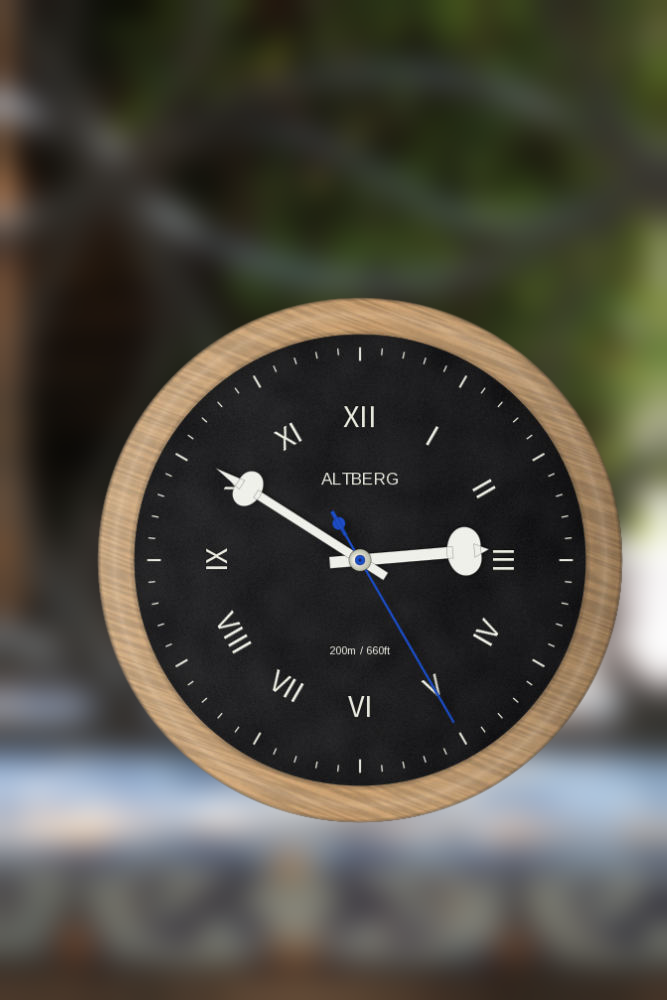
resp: 2,50,25
